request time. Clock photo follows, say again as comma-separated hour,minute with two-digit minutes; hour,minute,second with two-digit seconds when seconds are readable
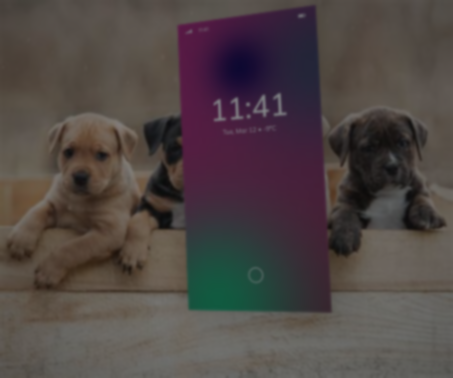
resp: 11,41
